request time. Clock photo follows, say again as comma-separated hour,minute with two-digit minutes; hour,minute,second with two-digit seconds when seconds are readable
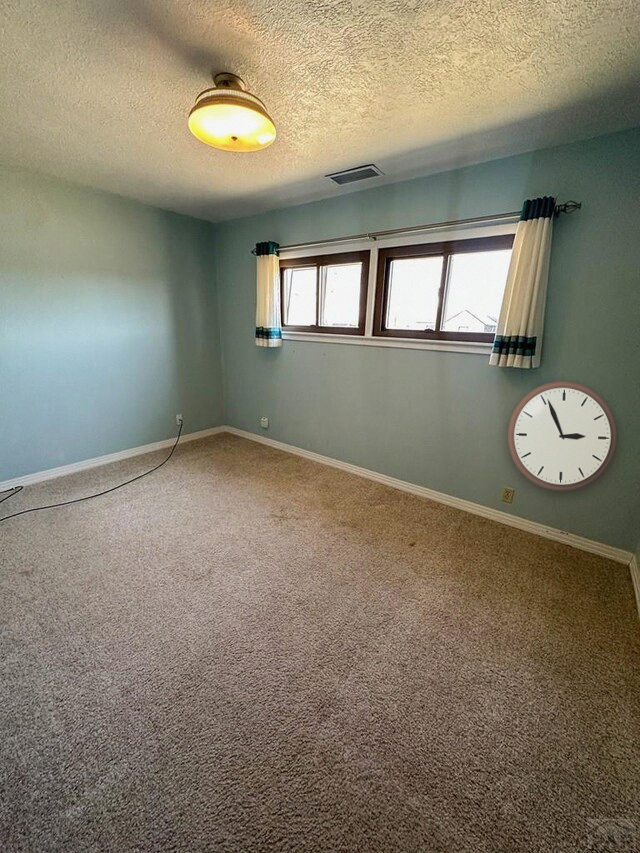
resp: 2,56
